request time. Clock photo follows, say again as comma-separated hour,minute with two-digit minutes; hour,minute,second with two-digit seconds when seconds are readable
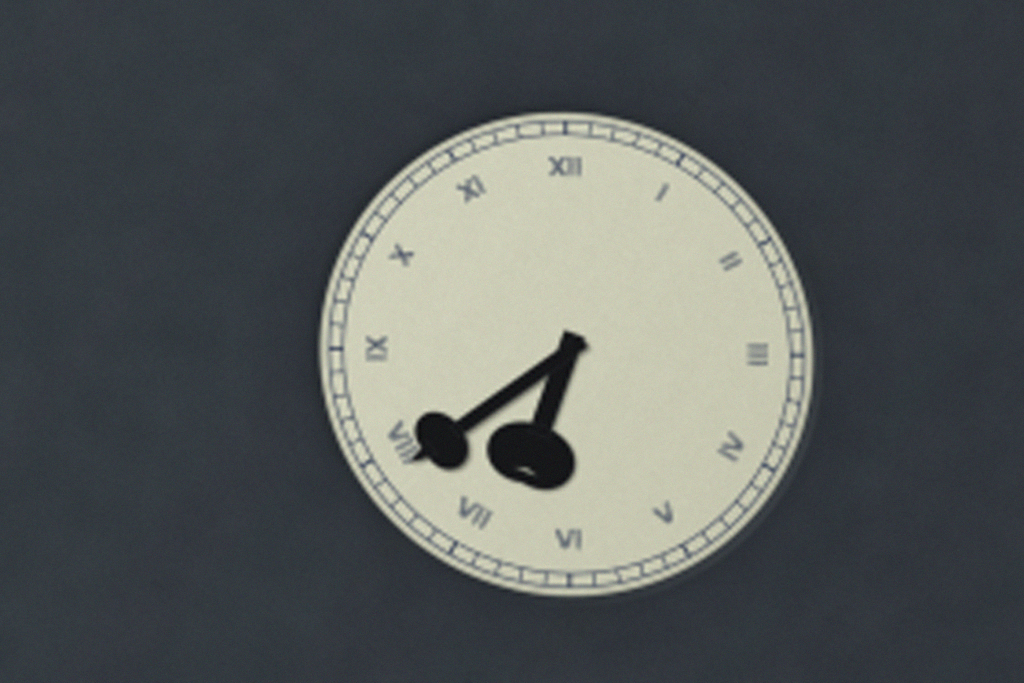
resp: 6,39
